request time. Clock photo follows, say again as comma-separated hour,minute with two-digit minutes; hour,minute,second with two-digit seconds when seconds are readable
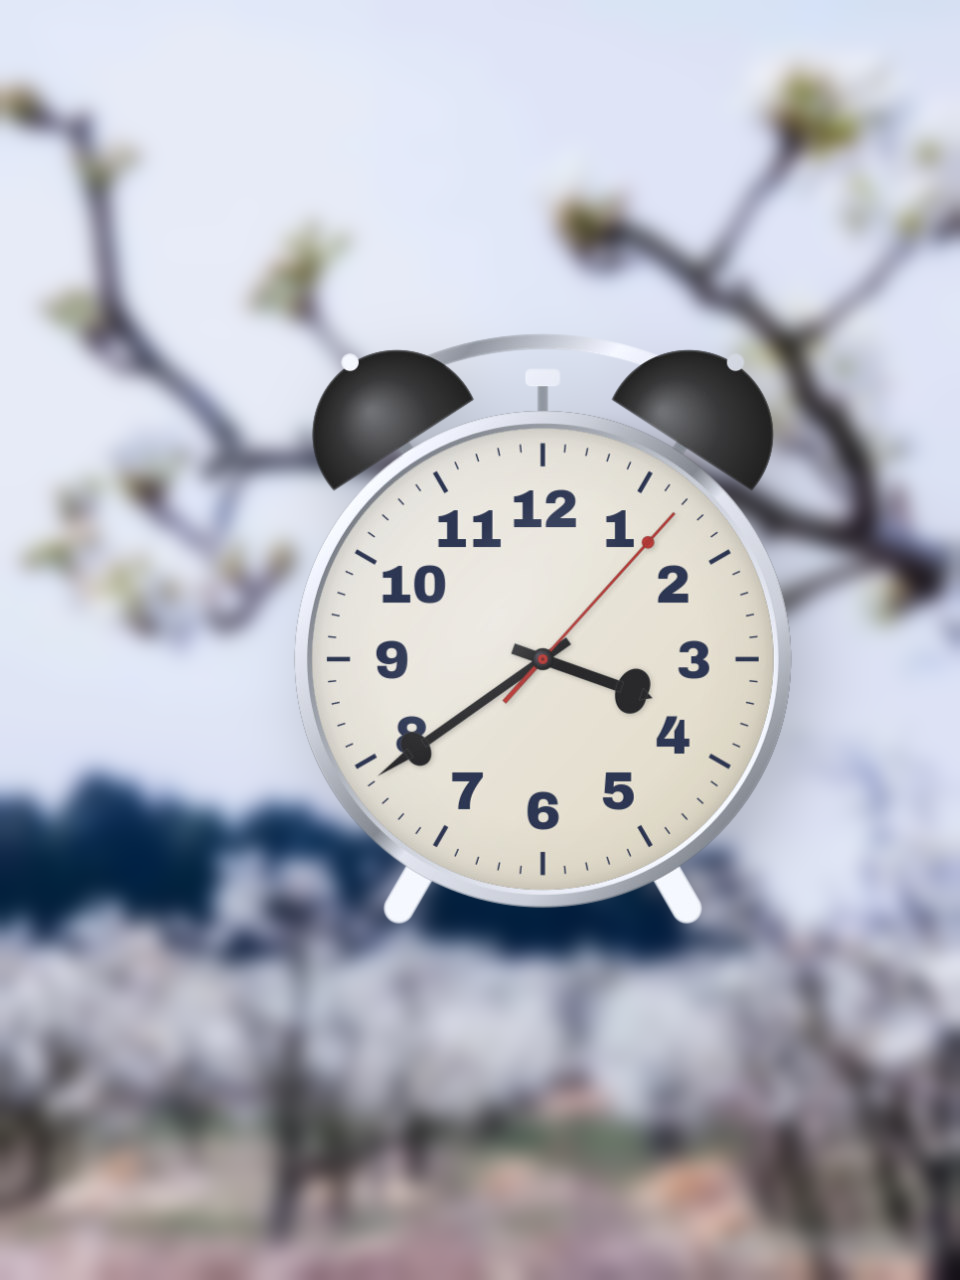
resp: 3,39,07
